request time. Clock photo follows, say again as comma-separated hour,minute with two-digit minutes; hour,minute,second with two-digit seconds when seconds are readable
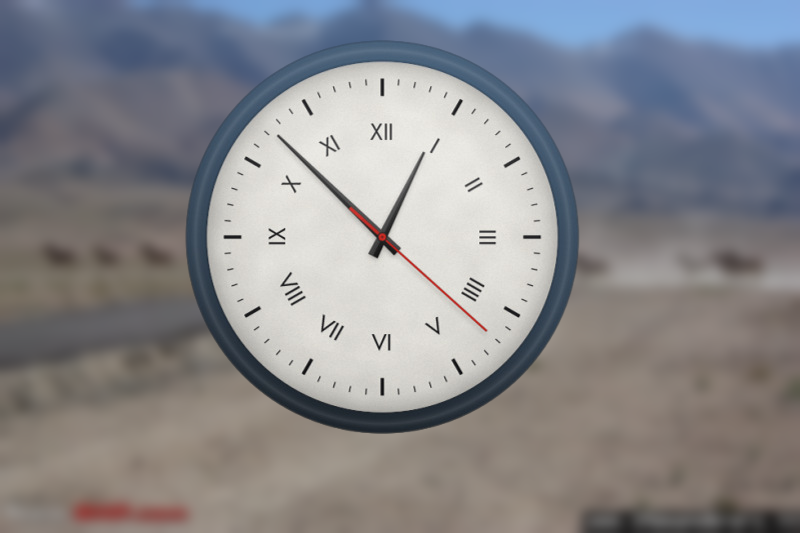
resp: 12,52,22
